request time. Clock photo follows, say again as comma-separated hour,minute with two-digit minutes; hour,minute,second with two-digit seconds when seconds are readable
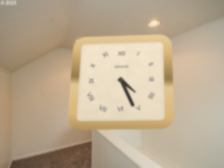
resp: 4,26
